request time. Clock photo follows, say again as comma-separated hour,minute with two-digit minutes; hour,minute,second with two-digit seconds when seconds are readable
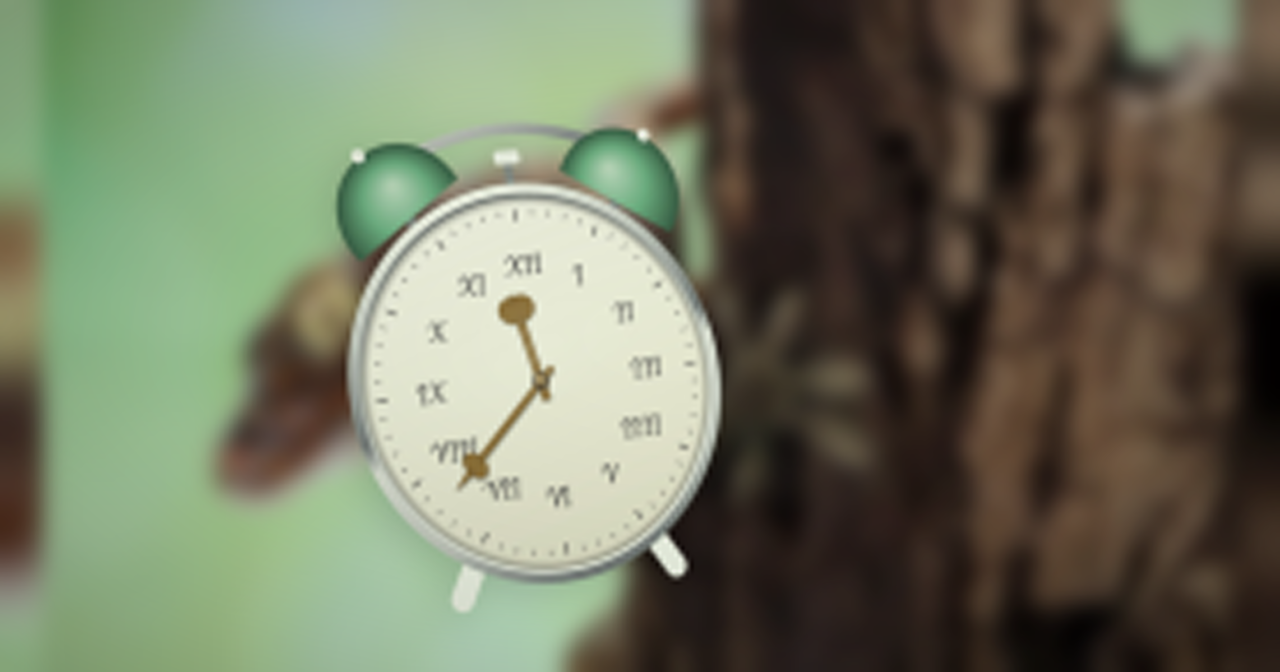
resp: 11,38
